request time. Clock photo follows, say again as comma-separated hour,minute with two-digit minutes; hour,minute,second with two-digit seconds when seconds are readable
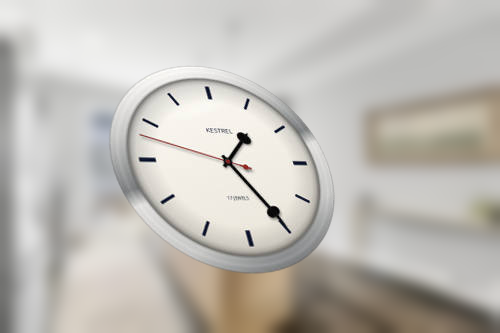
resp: 1,24,48
